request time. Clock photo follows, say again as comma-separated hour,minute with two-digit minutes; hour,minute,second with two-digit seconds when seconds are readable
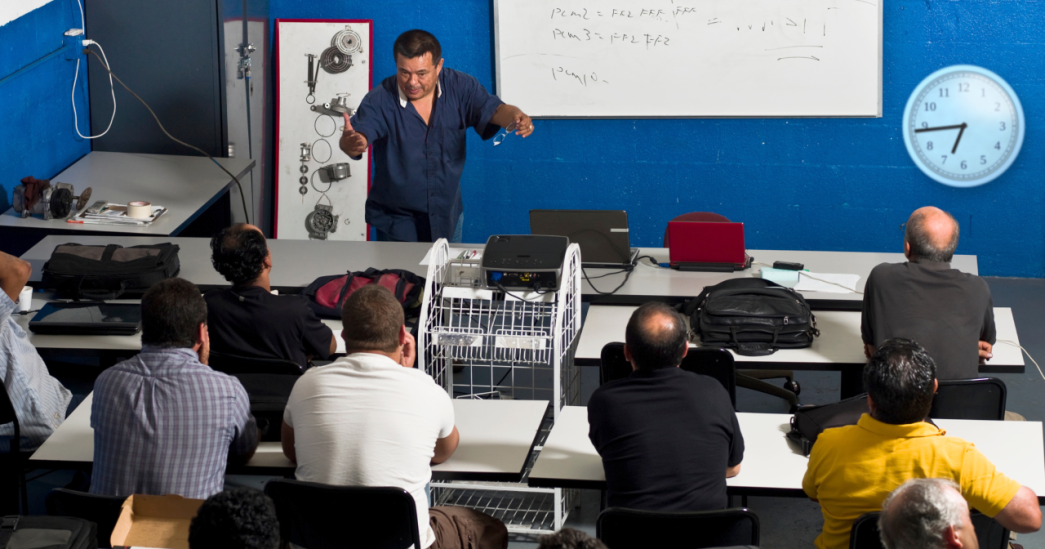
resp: 6,44
